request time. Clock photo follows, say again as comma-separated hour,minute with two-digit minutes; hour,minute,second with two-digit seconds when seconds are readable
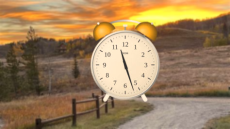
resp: 11,27
